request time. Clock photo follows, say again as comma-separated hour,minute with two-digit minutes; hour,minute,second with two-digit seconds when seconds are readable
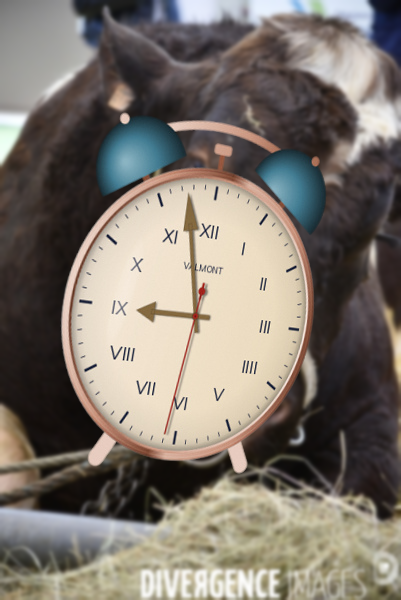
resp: 8,57,31
